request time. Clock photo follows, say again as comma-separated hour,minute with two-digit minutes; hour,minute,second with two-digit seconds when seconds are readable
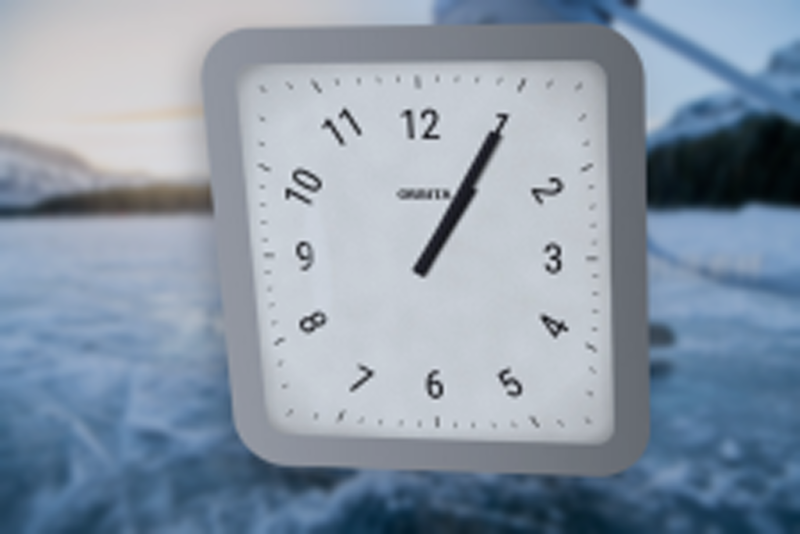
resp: 1,05
